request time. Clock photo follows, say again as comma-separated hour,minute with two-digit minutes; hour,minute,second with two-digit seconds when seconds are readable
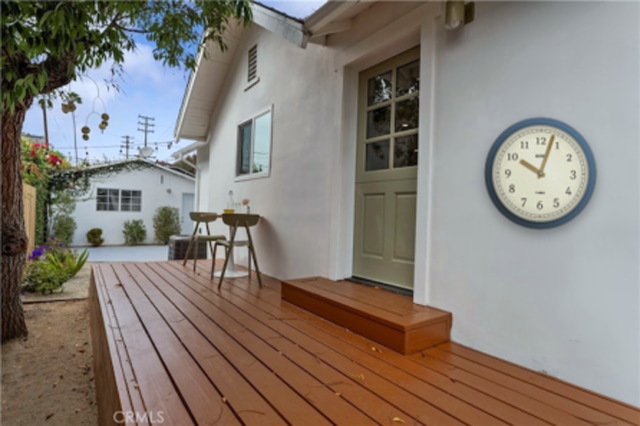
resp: 10,03
